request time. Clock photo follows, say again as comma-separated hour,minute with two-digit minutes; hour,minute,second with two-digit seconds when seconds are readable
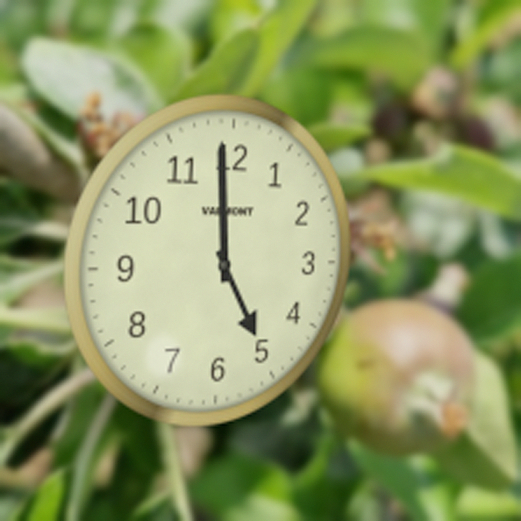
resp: 4,59
